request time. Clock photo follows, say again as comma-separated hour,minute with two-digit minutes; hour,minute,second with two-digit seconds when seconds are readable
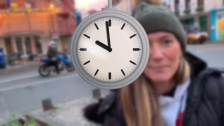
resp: 9,59
